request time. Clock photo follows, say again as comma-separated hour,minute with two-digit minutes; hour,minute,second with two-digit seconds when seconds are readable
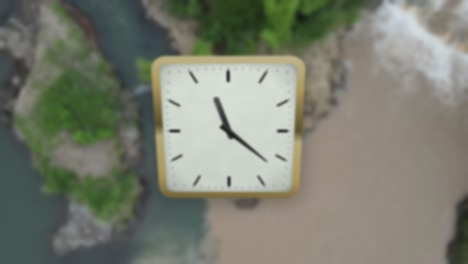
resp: 11,22
